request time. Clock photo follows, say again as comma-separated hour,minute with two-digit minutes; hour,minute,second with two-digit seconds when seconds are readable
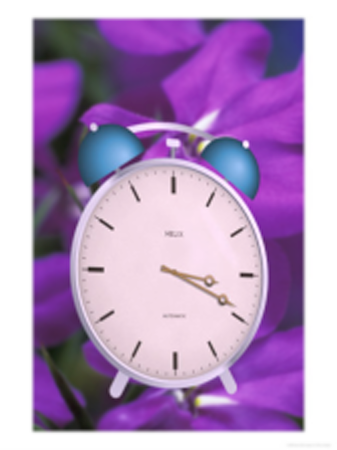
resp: 3,19
